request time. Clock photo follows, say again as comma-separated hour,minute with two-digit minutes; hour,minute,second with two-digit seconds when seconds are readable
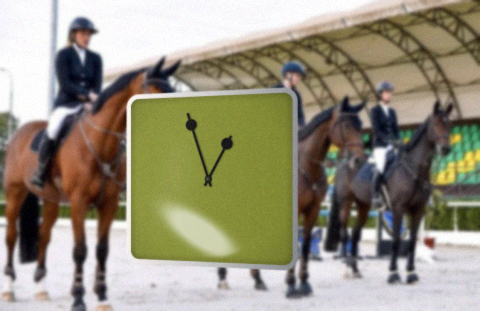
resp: 12,57
